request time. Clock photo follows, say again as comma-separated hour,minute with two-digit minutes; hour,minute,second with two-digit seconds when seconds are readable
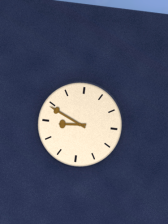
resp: 8,49
